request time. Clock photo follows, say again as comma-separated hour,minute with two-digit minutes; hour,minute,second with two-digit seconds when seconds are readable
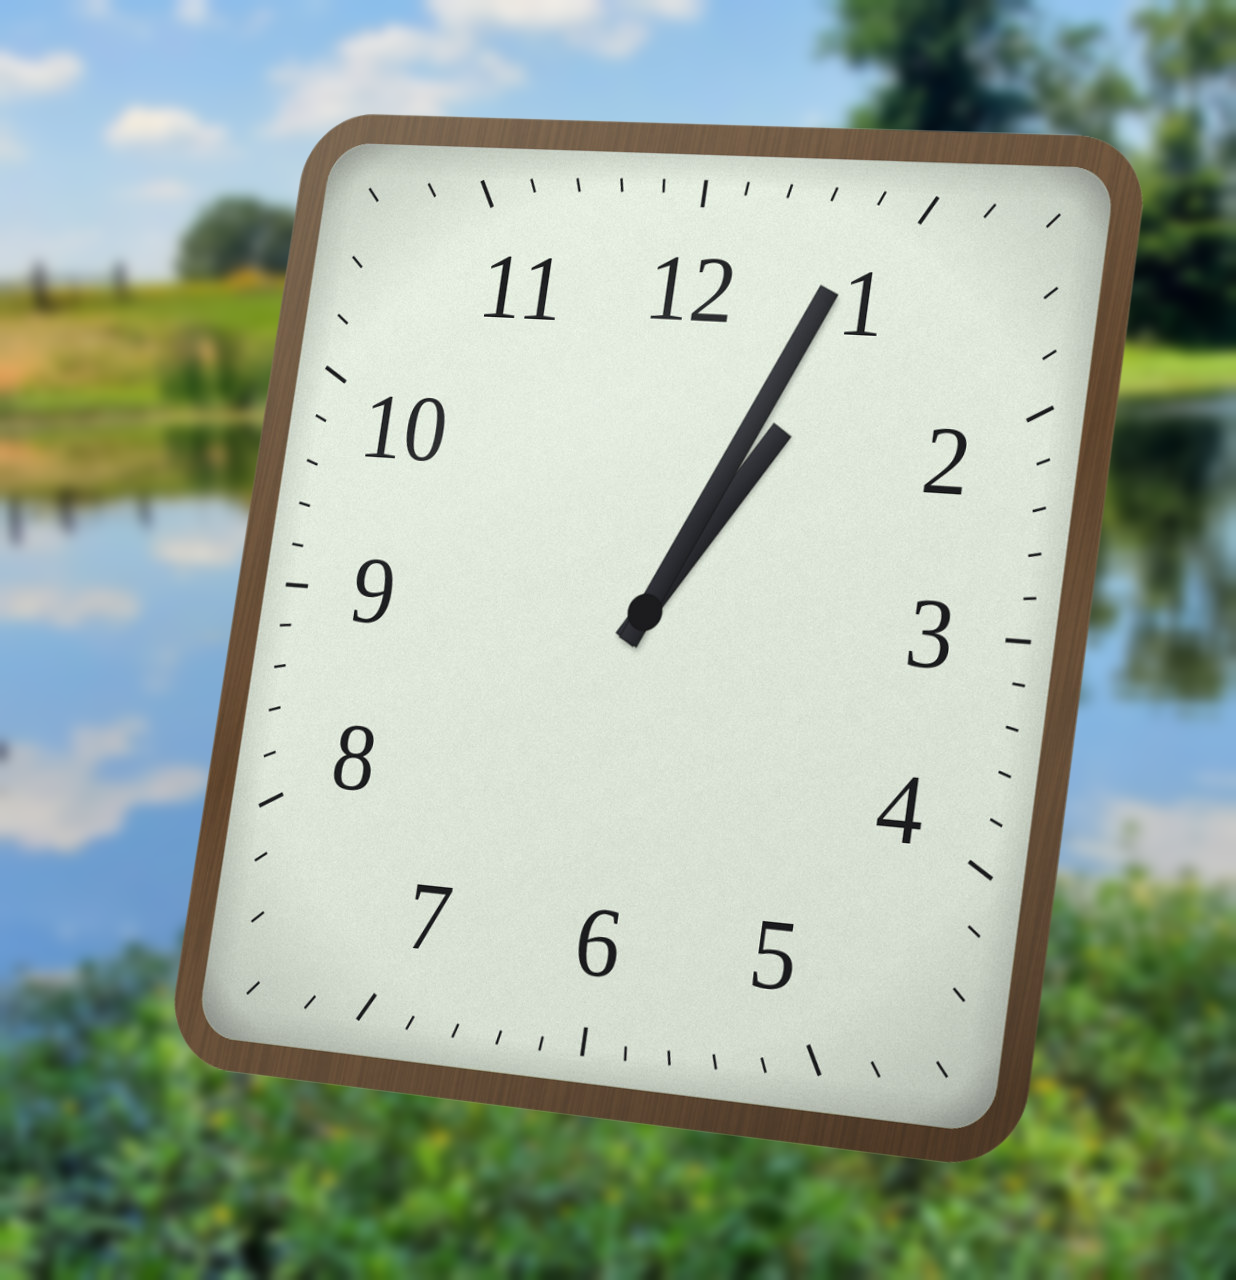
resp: 1,04
